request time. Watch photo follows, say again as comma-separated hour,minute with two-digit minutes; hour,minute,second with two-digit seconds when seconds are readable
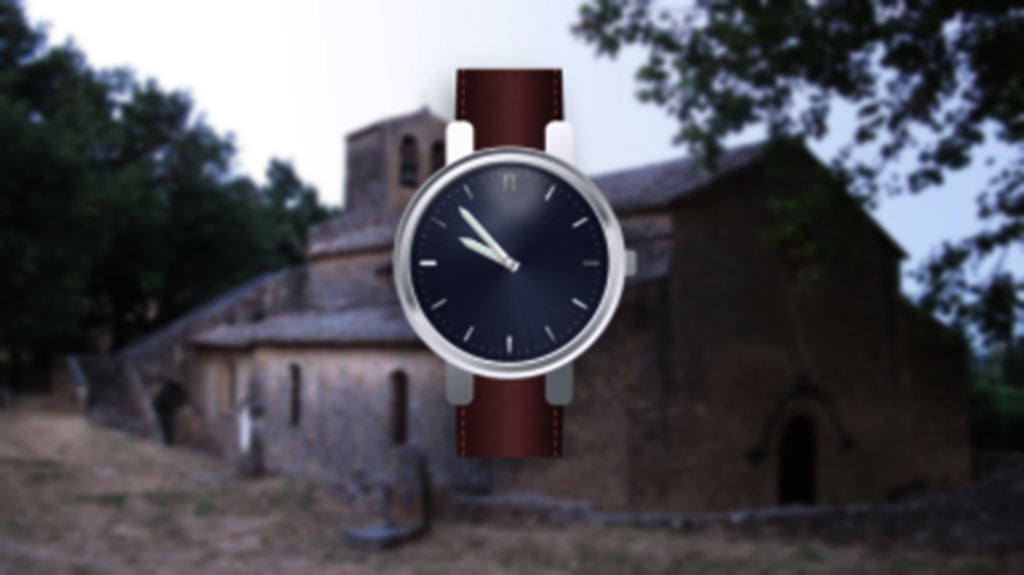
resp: 9,53
